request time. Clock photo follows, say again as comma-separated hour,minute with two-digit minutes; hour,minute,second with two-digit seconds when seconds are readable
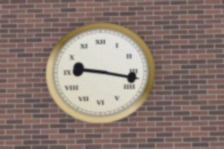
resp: 9,17
